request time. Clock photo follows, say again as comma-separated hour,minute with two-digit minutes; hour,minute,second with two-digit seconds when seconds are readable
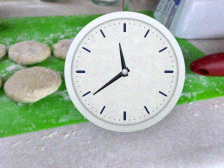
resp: 11,39
